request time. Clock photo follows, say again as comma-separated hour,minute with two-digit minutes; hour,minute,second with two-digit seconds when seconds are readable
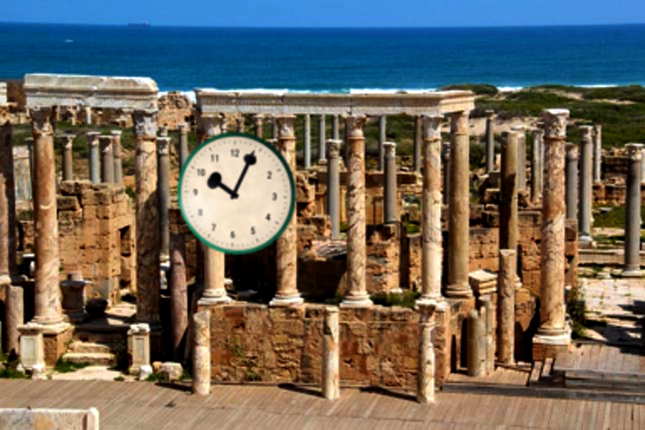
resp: 10,04
